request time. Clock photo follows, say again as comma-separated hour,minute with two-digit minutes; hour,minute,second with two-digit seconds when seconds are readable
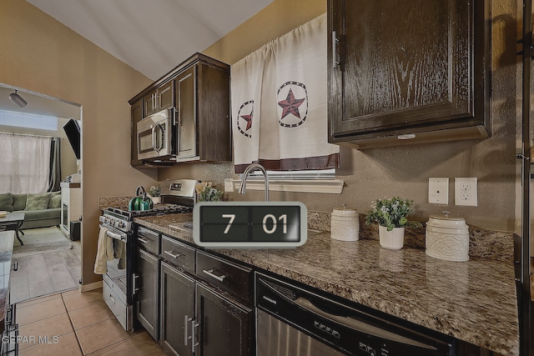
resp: 7,01
